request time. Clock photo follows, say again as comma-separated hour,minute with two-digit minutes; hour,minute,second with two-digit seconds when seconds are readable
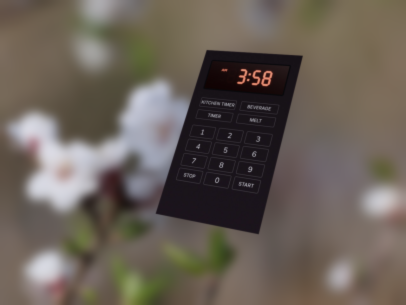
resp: 3,58
